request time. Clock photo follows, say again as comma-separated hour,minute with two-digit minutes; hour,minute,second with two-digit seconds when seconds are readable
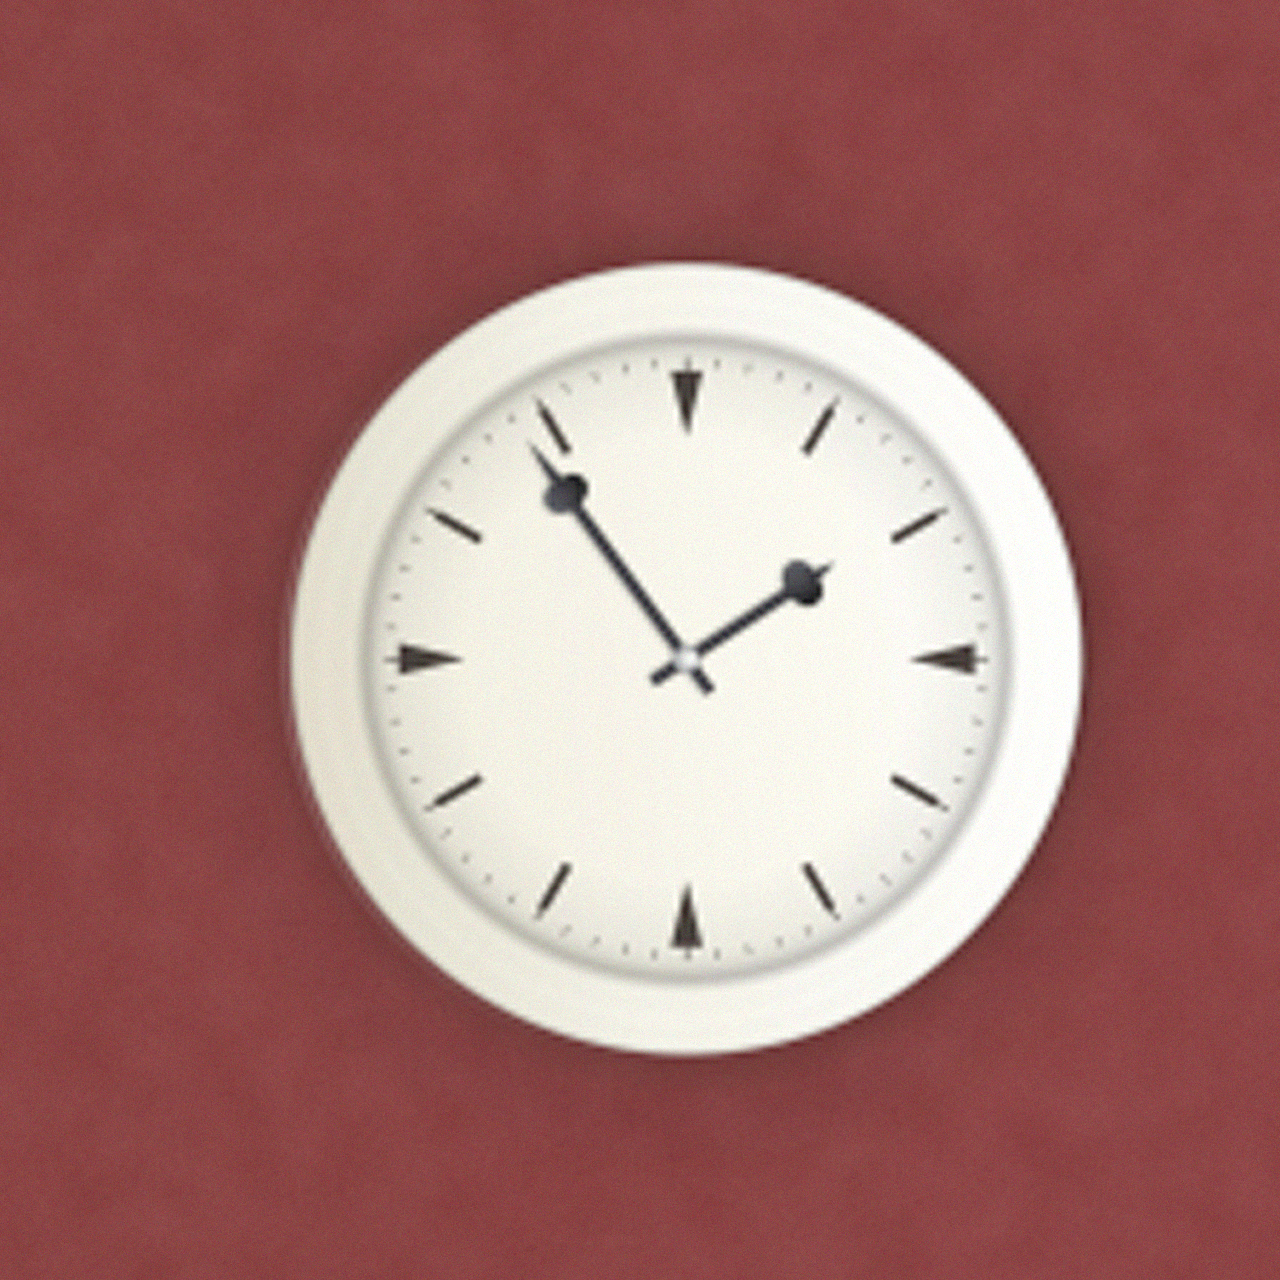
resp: 1,54
